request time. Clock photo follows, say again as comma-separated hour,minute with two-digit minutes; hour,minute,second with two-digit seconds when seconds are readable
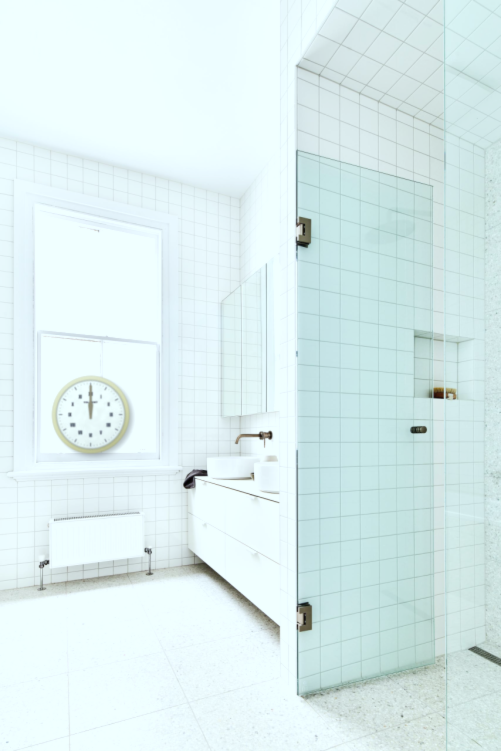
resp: 12,00
